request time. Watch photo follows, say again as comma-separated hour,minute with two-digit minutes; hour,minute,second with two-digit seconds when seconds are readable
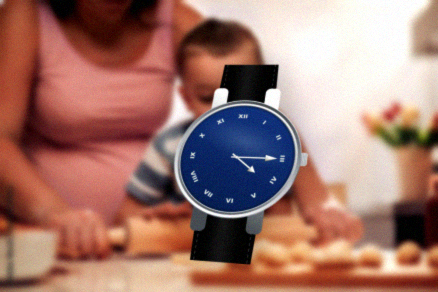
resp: 4,15
